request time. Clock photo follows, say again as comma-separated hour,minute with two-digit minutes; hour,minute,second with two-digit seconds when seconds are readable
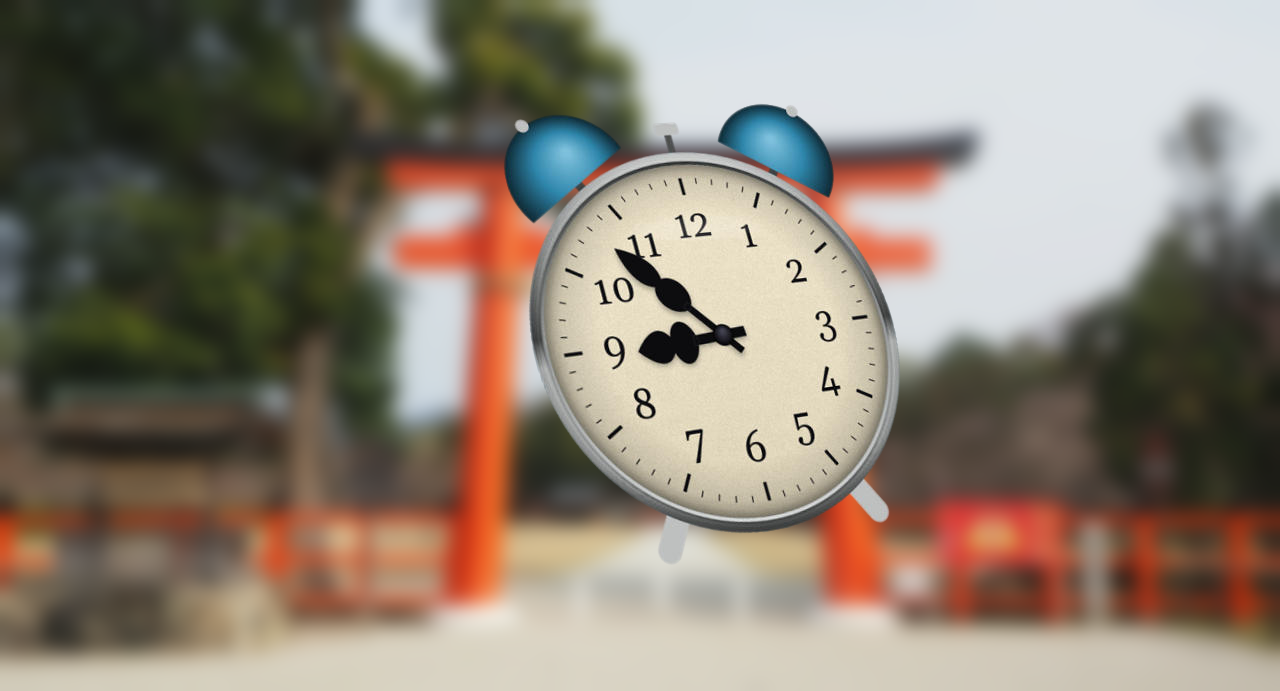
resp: 8,53
